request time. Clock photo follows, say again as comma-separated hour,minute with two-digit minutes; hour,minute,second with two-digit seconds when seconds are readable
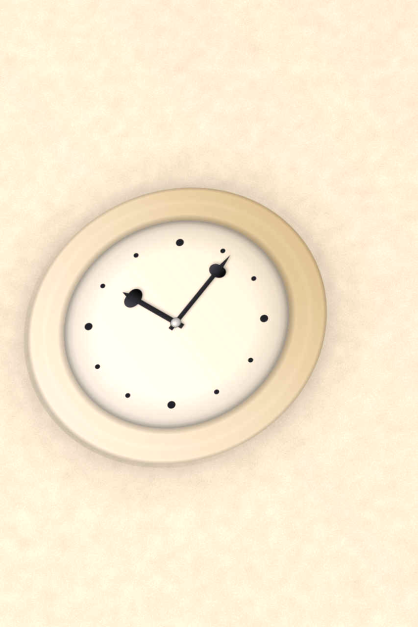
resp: 10,06
